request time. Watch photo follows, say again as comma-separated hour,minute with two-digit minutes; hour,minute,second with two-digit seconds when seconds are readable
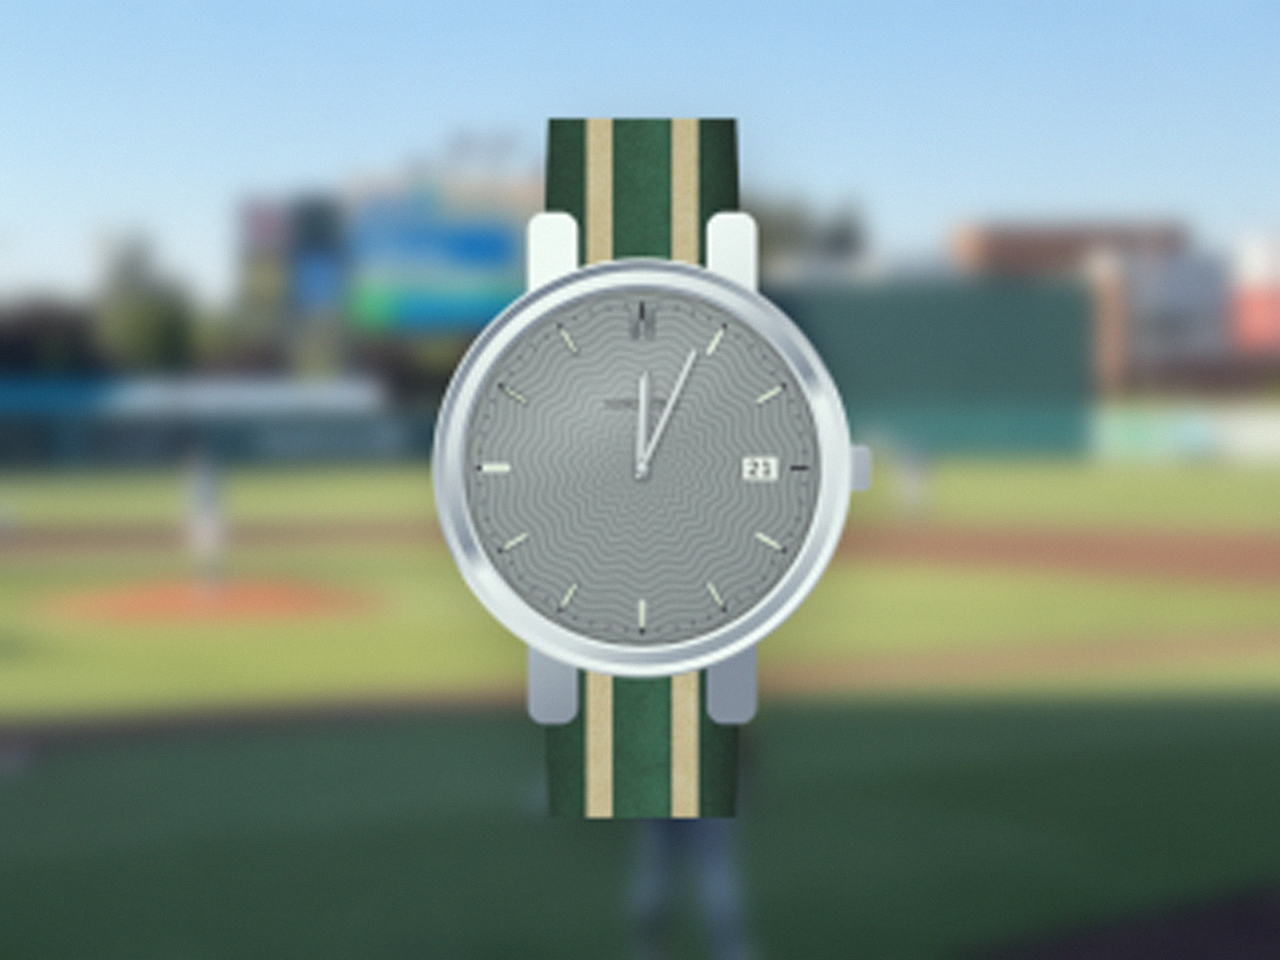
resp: 12,04
